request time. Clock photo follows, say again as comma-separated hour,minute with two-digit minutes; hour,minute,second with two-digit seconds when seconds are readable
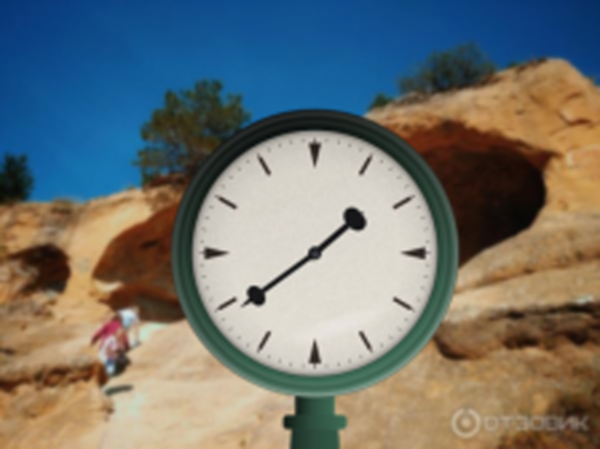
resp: 1,39
